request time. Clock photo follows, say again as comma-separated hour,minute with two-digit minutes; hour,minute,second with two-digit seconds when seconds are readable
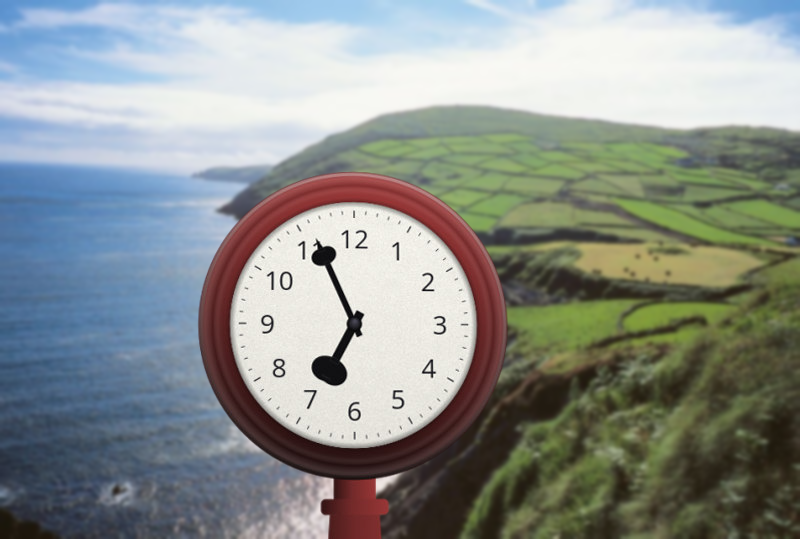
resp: 6,56
